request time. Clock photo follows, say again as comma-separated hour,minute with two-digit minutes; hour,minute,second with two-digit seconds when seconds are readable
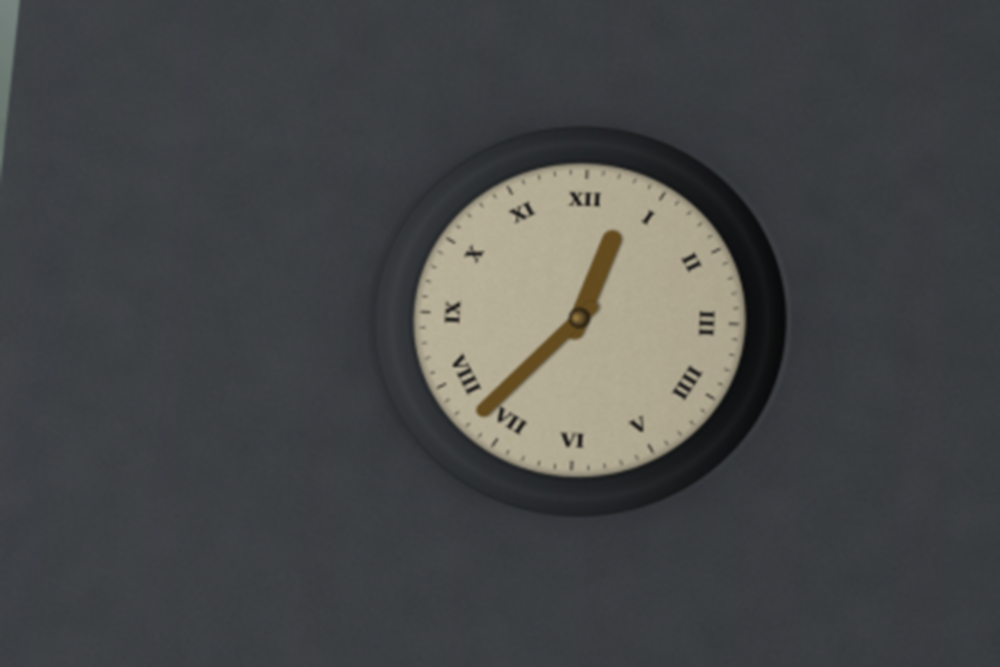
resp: 12,37
